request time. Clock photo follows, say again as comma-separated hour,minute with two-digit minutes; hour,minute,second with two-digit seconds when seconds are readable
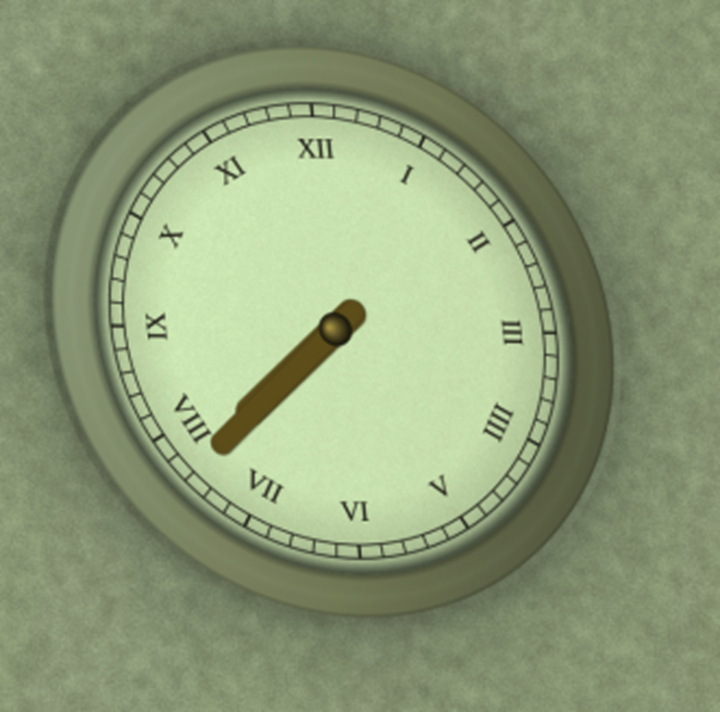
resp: 7,38
